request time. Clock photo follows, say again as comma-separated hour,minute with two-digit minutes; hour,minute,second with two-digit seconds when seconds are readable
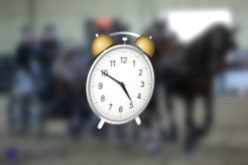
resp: 4,50
